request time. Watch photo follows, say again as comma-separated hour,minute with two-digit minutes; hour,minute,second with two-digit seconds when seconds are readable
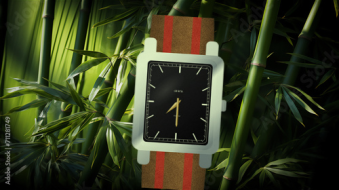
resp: 7,30
